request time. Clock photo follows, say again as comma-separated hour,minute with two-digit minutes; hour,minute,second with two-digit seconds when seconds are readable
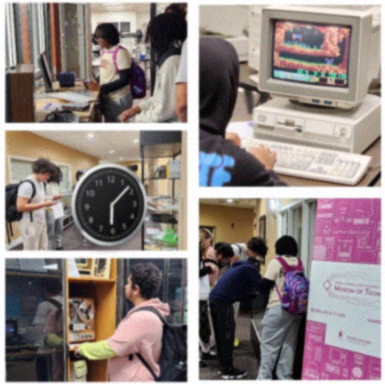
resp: 6,08
